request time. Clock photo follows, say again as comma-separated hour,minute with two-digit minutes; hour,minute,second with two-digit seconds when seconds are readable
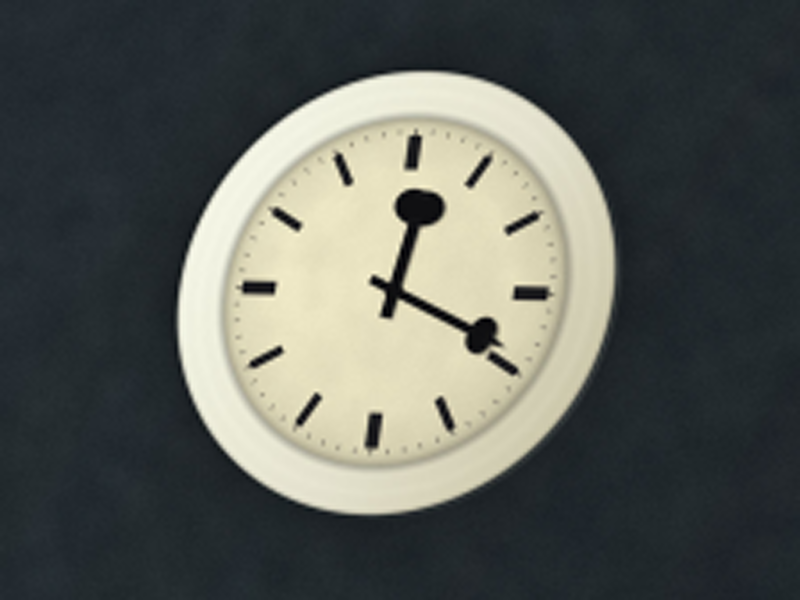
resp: 12,19
